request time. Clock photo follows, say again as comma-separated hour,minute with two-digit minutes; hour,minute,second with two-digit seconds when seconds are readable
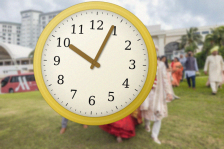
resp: 10,04
